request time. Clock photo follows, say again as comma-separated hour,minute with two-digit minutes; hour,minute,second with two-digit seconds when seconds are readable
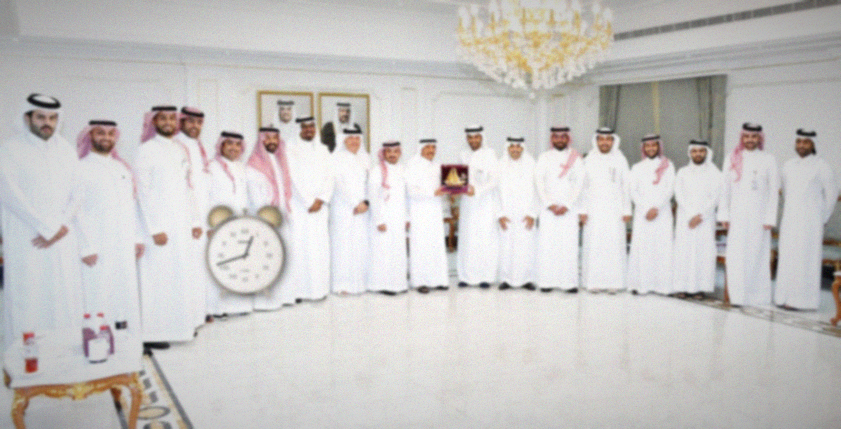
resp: 12,42
